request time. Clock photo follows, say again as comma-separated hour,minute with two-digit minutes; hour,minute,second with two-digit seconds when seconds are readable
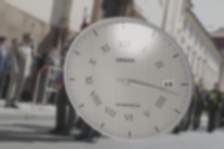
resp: 3,17
